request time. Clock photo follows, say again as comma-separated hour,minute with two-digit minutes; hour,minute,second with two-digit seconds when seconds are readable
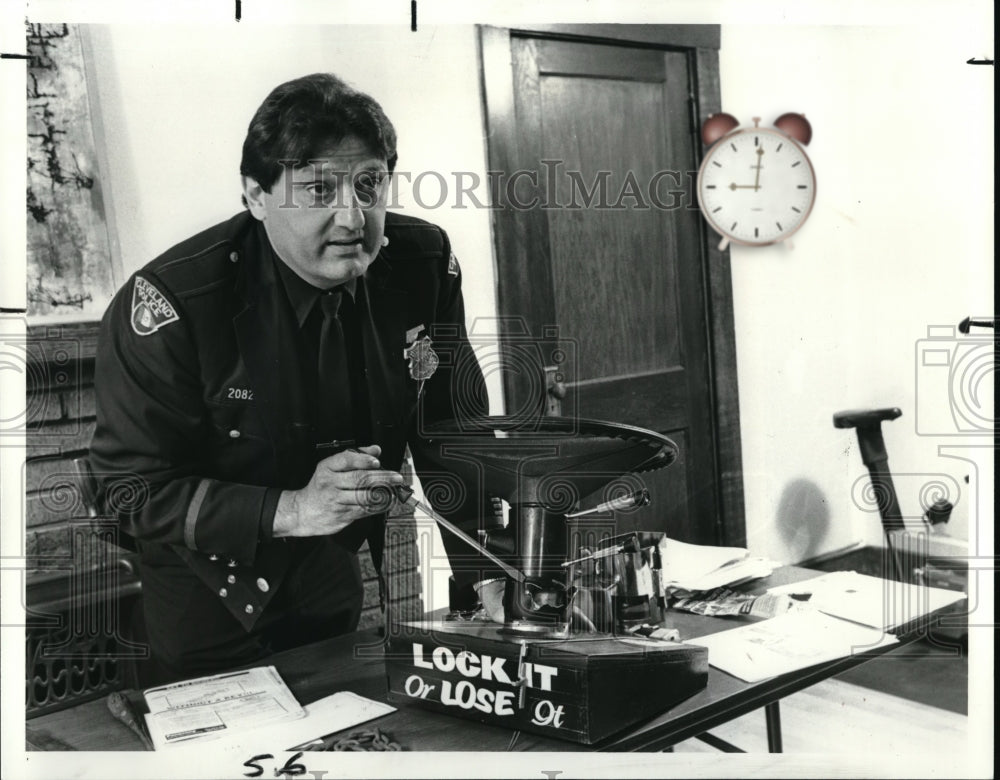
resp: 9,01
